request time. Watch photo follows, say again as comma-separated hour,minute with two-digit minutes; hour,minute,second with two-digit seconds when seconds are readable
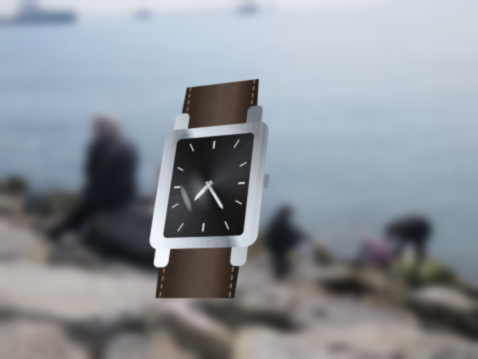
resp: 7,24
